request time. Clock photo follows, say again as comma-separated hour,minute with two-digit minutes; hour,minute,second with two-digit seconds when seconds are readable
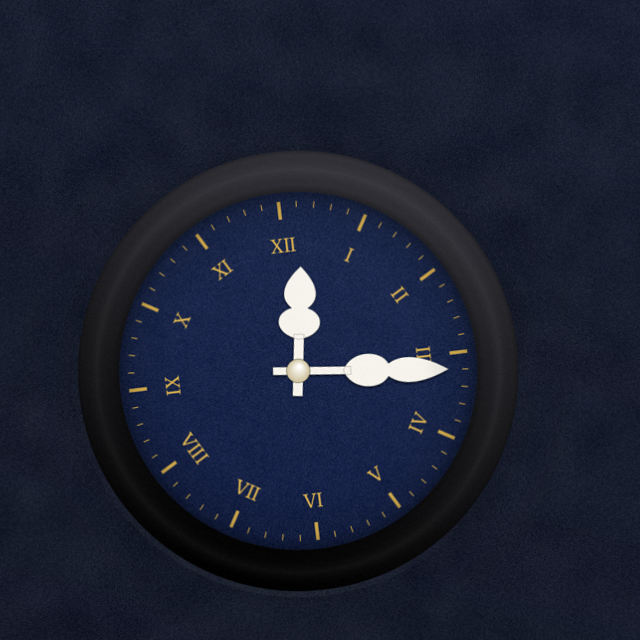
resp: 12,16
